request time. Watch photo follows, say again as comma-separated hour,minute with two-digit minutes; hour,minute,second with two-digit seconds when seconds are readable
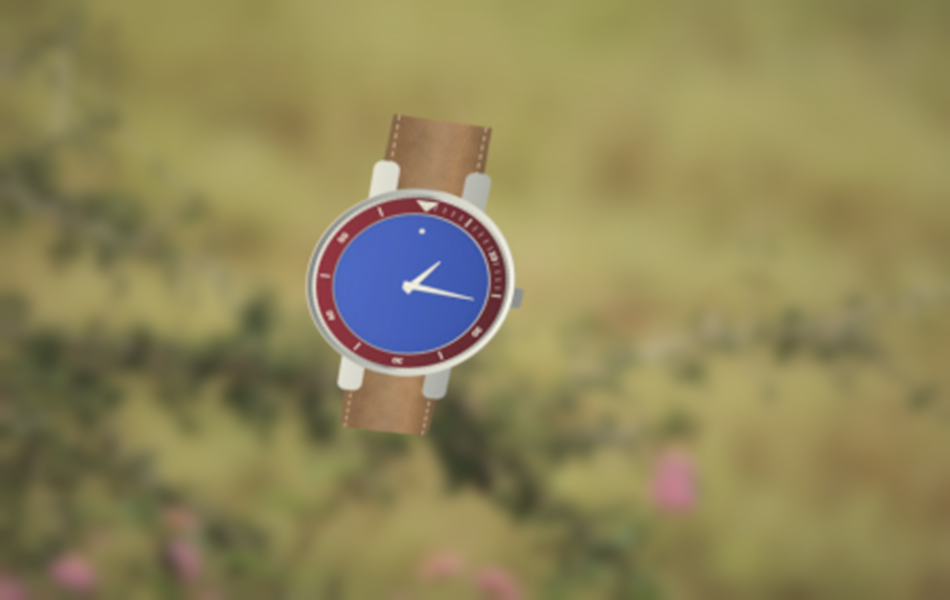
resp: 1,16
